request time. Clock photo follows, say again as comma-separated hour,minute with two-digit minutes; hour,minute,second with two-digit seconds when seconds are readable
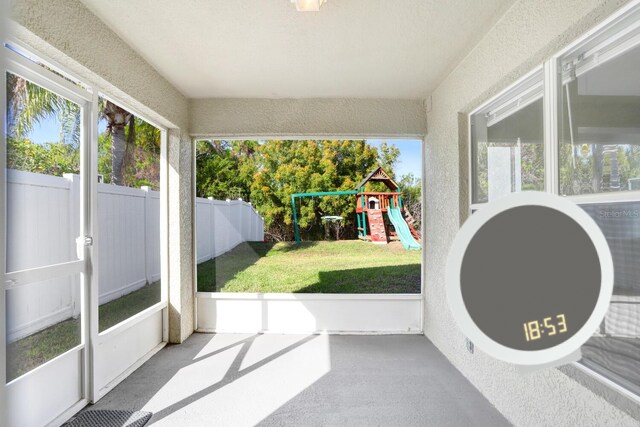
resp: 18,53
